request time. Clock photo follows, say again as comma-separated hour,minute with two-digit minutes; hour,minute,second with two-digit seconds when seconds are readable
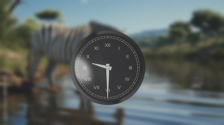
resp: 9,30
